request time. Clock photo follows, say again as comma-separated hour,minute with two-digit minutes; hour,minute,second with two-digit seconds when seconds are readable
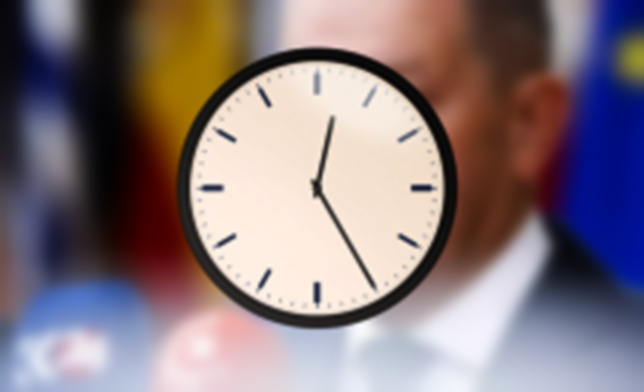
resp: 12,25
